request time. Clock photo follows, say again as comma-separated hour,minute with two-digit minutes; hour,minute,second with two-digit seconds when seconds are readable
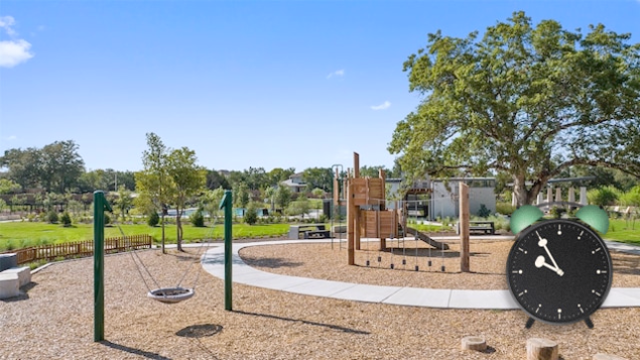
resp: 9,55
